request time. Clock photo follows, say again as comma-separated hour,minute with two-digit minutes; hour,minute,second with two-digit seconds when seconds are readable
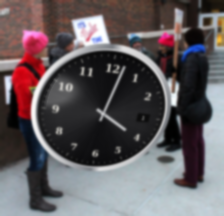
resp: 4,02
